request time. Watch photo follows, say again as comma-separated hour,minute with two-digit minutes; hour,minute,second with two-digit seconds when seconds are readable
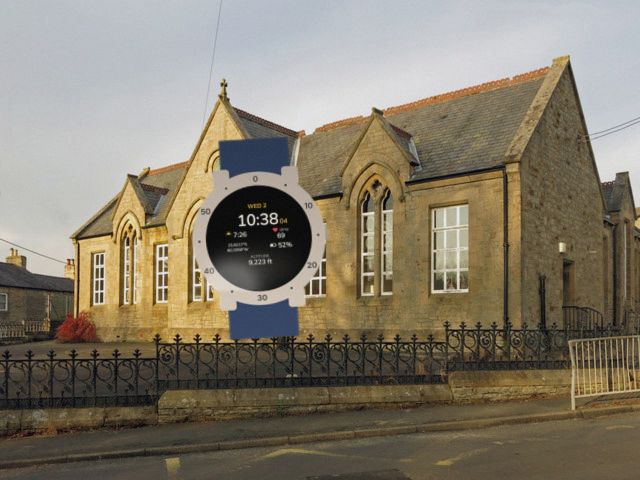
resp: 10,38
